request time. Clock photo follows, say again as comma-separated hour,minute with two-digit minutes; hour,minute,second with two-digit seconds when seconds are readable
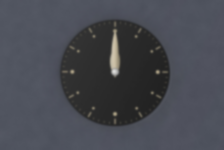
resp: 12,00
